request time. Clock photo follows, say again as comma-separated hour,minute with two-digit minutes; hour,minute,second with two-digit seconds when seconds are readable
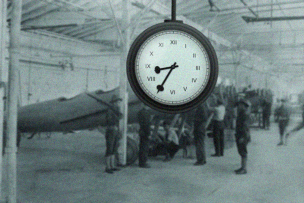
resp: 8,35
